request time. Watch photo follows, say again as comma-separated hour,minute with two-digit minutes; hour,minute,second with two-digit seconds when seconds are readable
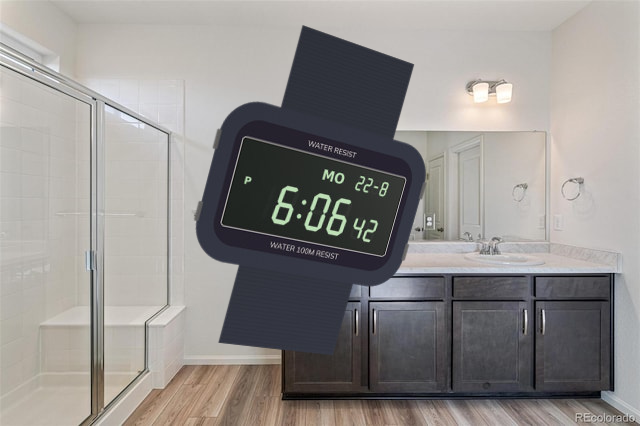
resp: 6,06,42
